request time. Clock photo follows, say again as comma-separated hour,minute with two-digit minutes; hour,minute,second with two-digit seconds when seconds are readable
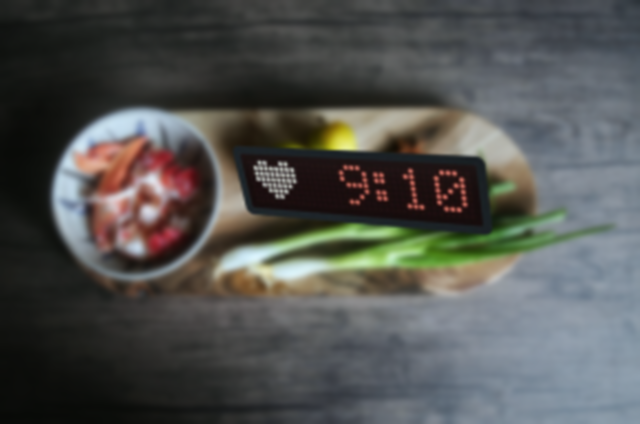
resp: 9,10
